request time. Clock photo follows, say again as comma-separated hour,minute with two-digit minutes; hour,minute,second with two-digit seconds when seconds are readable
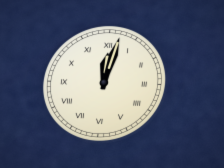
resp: 12,02
